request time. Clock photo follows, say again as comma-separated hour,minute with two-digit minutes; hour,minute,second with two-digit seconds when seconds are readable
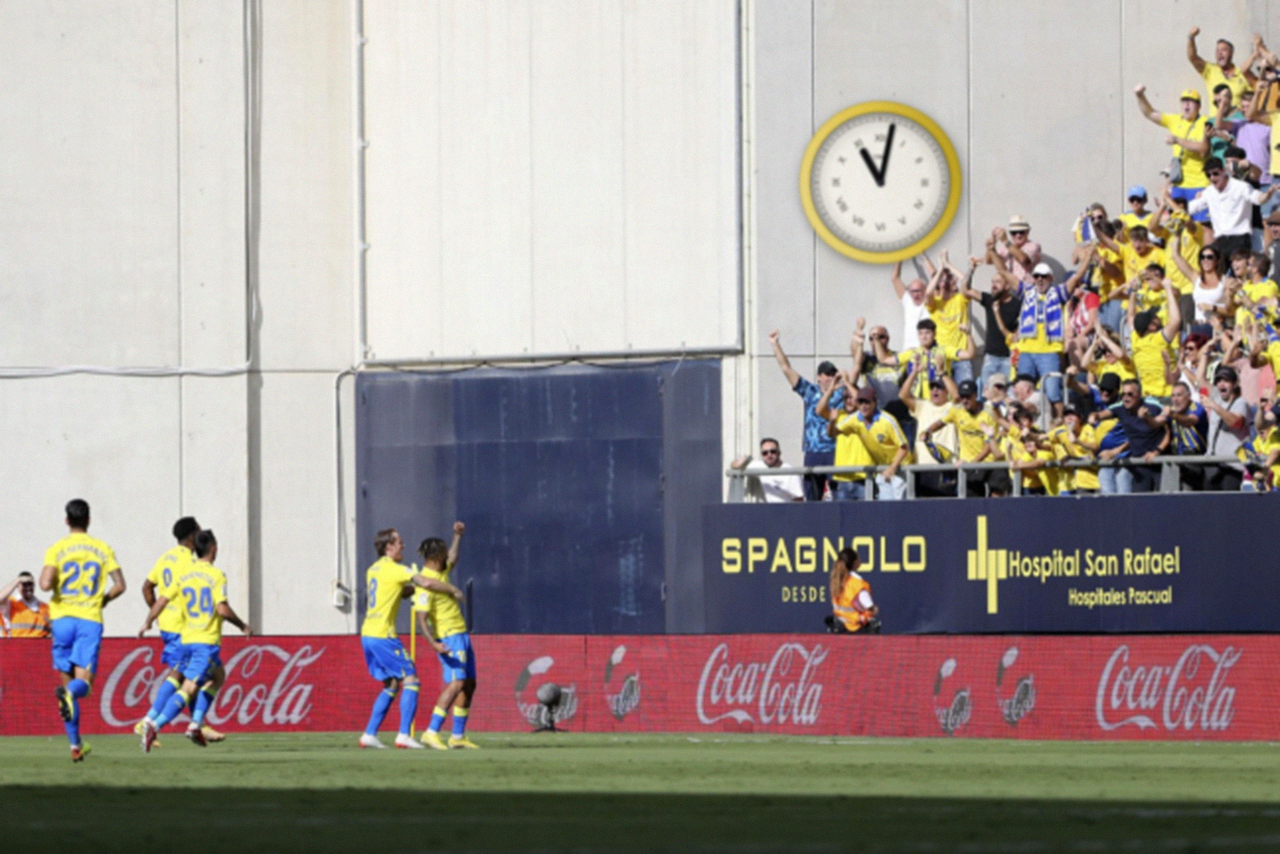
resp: 11,02
